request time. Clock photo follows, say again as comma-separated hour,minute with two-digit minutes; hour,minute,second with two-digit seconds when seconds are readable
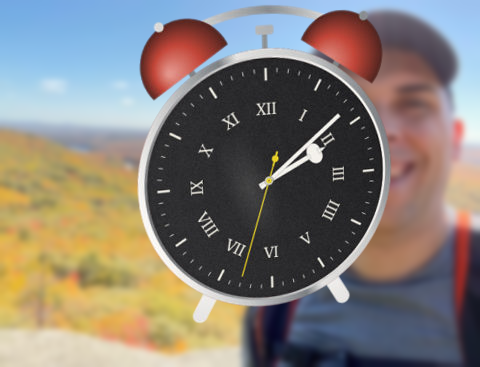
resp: 2,08,33
